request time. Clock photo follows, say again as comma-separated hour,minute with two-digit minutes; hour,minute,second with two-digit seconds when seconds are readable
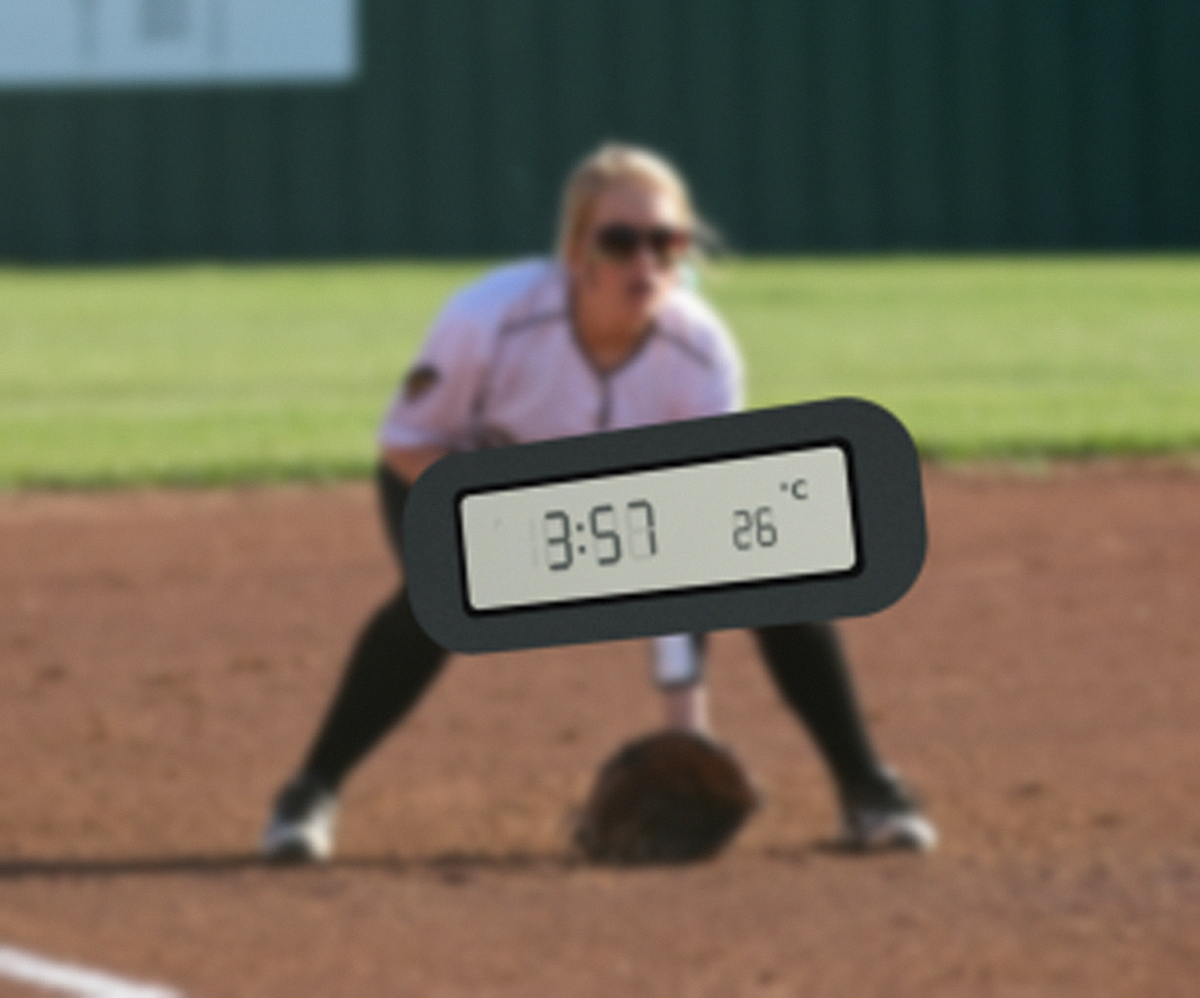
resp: 3,57
